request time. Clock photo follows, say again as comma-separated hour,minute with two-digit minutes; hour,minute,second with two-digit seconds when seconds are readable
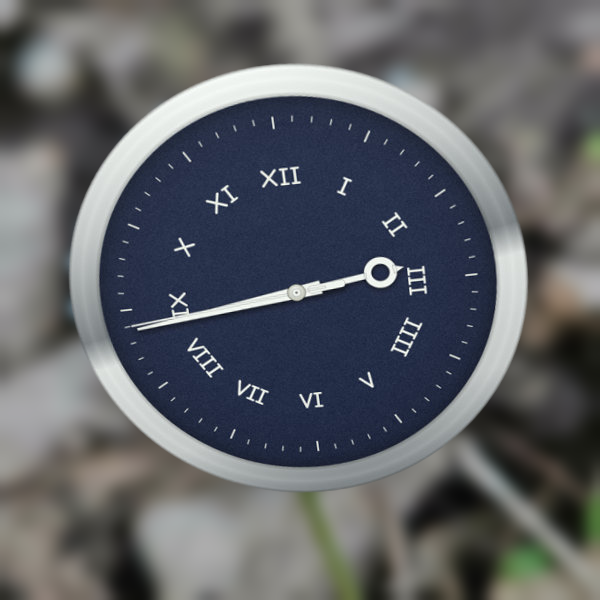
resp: 2,43,44
